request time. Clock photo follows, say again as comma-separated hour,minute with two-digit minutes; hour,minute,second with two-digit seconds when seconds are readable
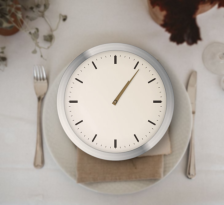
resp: 1,06
